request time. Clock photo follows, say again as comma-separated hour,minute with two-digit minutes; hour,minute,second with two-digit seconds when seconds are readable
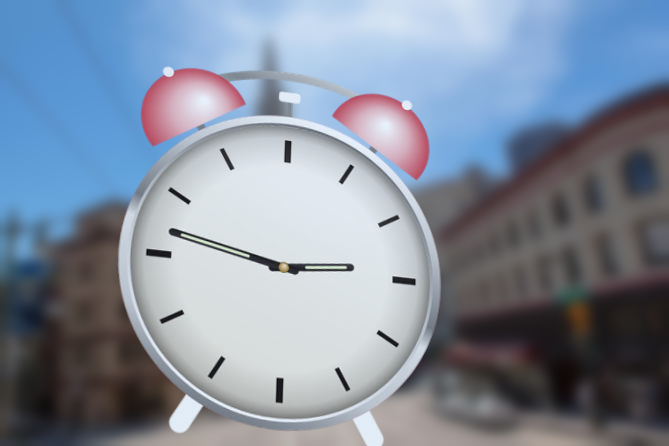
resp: 2,47
